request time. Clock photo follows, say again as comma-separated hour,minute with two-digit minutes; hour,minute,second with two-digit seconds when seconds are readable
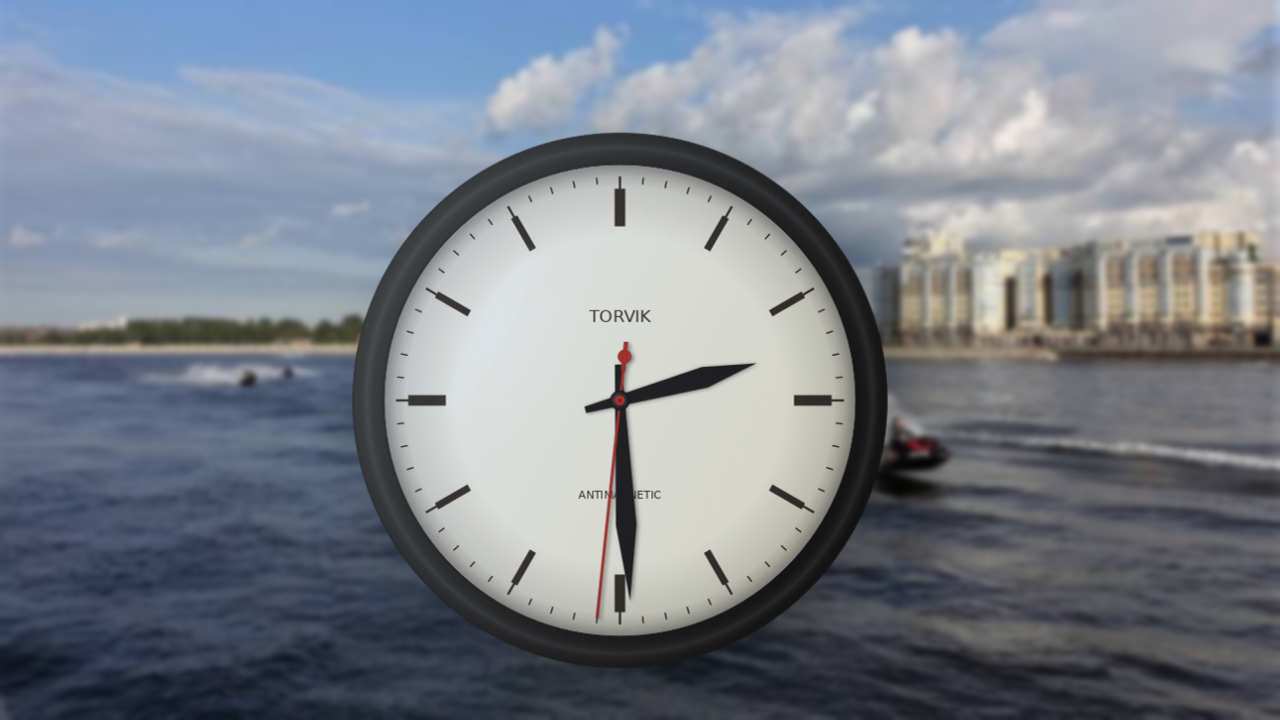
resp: 2,29,31
